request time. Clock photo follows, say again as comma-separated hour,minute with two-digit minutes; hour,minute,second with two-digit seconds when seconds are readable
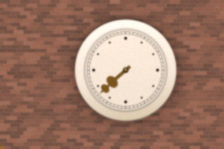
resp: 7,38
